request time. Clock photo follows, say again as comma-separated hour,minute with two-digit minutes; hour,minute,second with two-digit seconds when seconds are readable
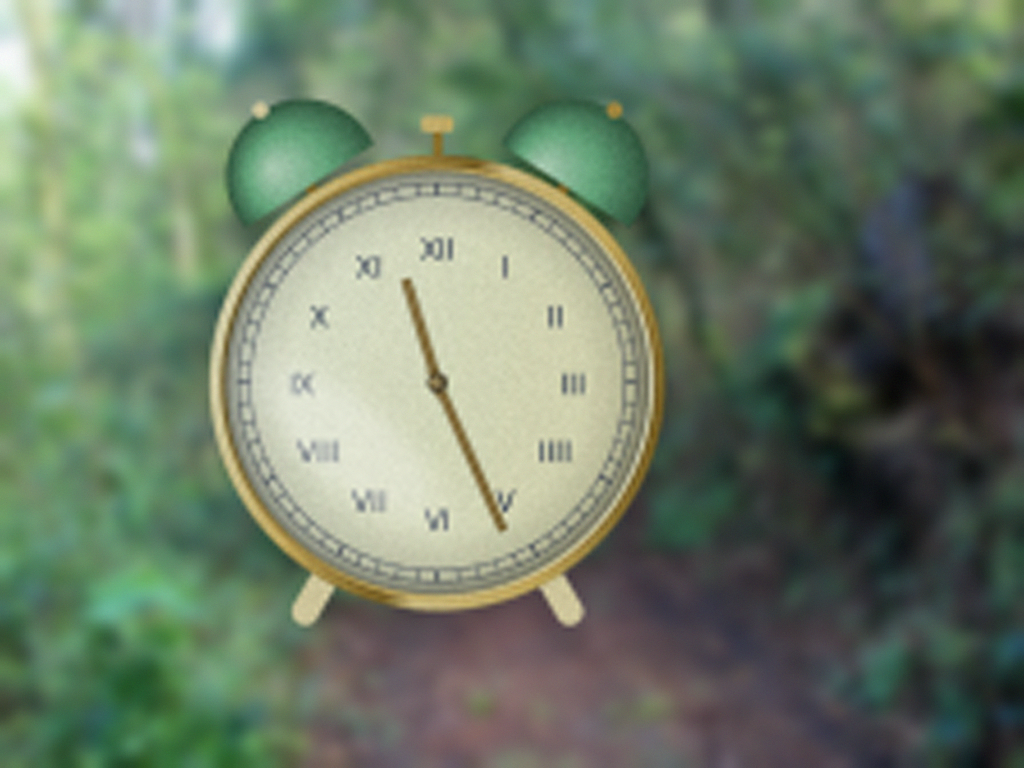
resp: 11,26
